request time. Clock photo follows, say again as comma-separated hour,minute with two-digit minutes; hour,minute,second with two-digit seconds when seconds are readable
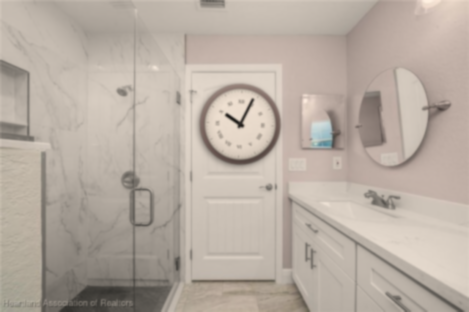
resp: 10,04
